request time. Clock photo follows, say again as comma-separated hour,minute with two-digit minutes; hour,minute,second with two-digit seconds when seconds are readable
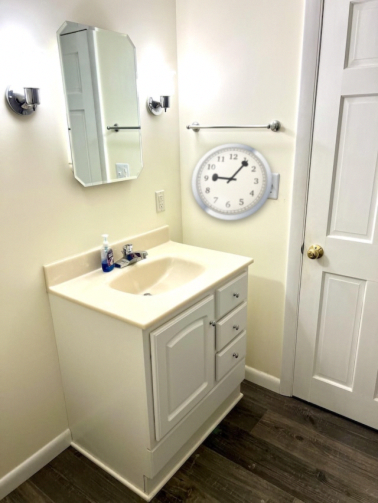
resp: 9,06
